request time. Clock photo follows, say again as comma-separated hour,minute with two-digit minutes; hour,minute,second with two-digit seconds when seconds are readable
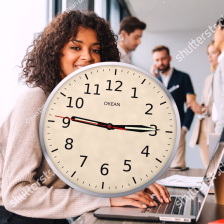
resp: 9,14,46
